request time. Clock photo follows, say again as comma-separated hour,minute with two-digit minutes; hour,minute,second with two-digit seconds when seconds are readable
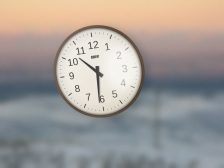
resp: 10,31
